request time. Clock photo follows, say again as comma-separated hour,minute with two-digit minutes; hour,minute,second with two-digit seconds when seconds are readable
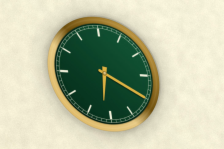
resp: 6,20
